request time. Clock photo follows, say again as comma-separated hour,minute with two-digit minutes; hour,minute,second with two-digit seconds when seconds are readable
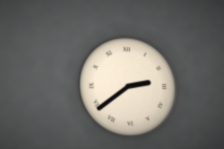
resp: 2,39
